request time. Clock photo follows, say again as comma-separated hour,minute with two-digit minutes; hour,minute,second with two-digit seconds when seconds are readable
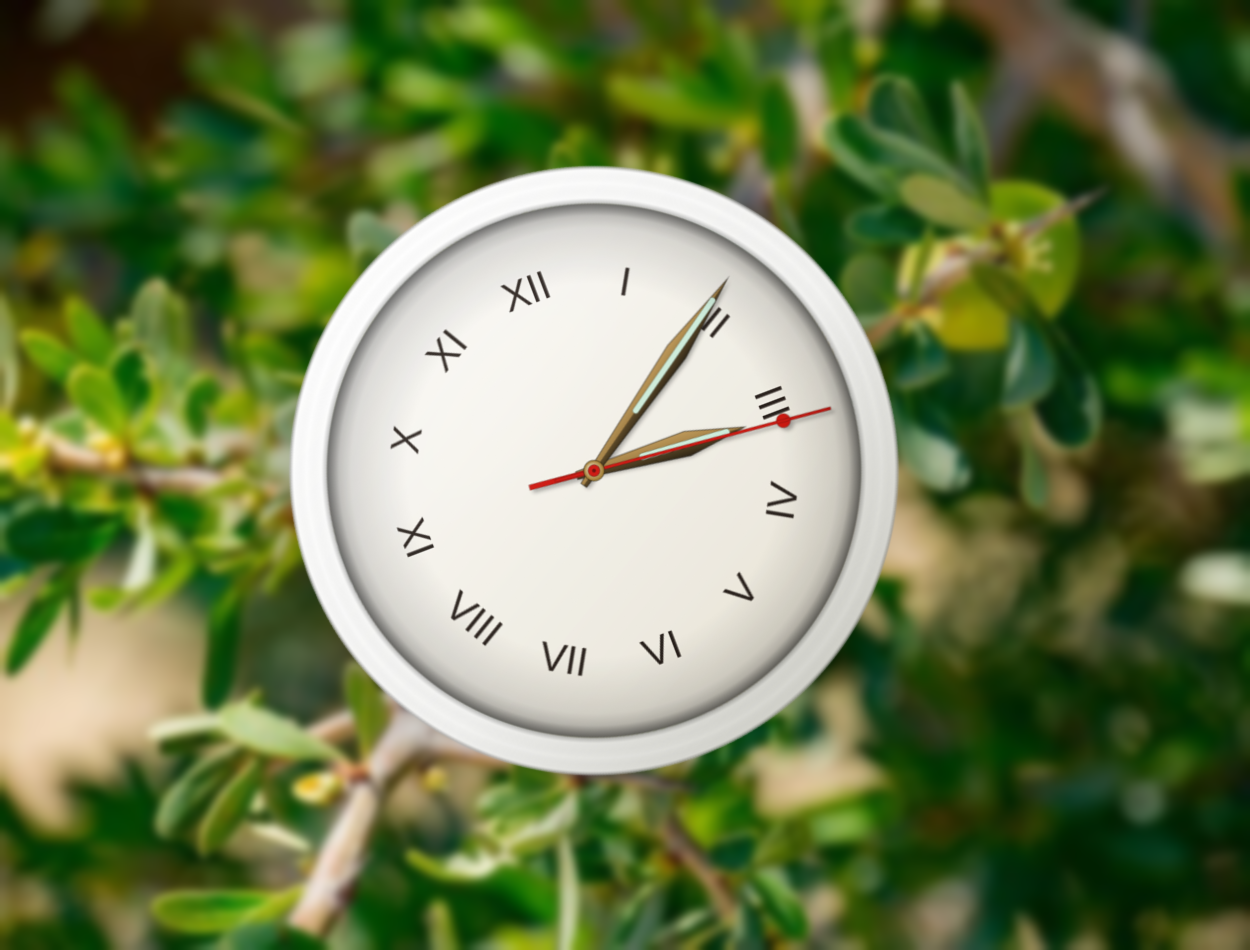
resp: 3,09,16
